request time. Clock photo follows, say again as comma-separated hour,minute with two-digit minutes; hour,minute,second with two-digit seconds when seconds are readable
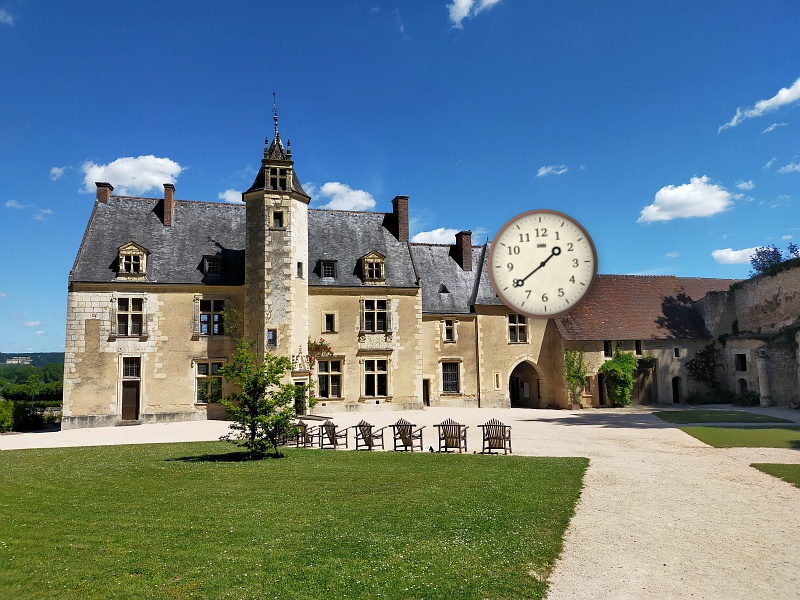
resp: 1,39
